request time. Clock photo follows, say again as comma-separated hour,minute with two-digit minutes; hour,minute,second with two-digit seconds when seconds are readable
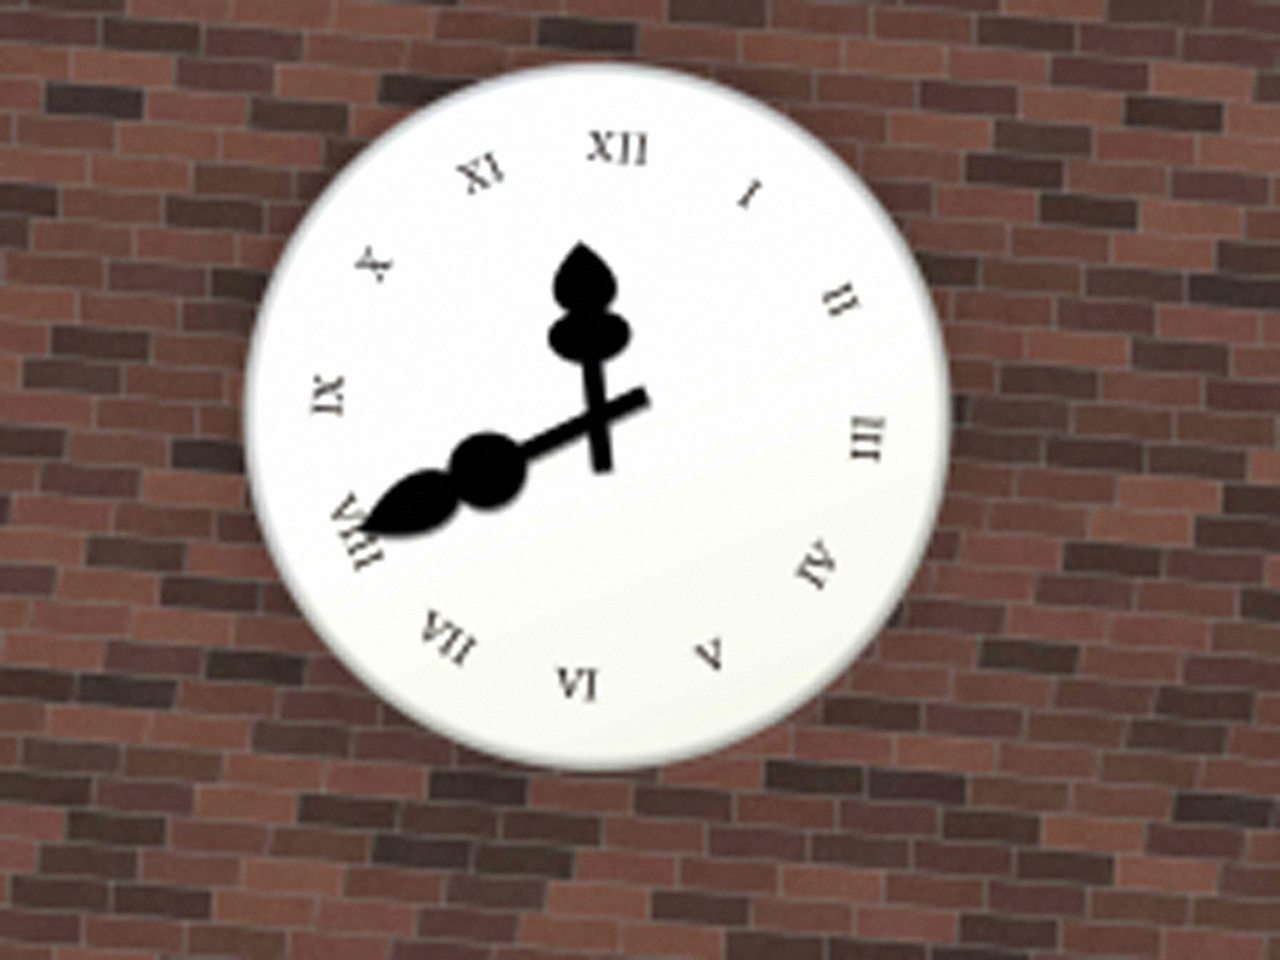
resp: 11,40
